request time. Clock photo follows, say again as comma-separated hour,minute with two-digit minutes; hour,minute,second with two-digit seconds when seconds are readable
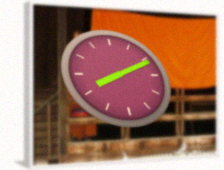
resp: 8,11
